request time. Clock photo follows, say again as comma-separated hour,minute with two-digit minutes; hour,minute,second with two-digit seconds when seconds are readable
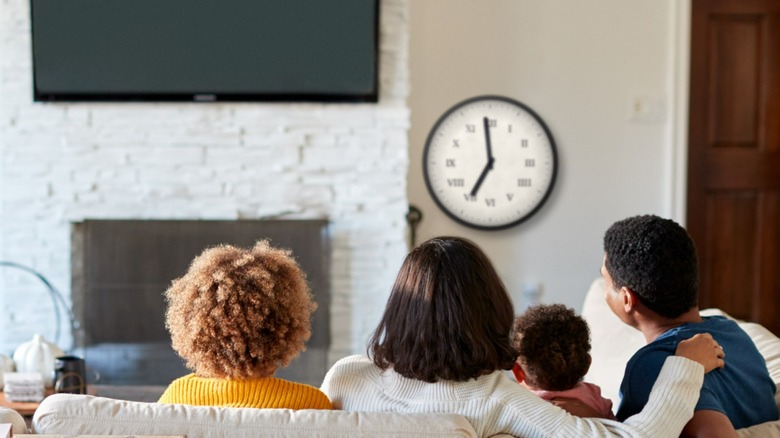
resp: 6,59
